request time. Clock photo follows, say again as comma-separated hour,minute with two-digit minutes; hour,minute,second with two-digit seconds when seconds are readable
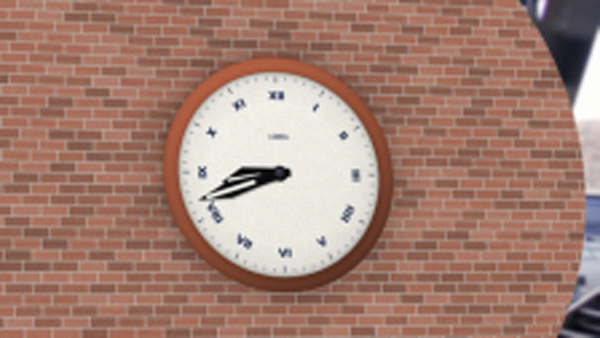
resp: 8,42
